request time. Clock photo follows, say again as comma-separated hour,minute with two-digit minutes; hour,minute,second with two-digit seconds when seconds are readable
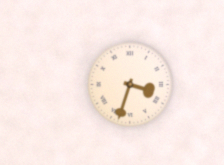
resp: 3,33
